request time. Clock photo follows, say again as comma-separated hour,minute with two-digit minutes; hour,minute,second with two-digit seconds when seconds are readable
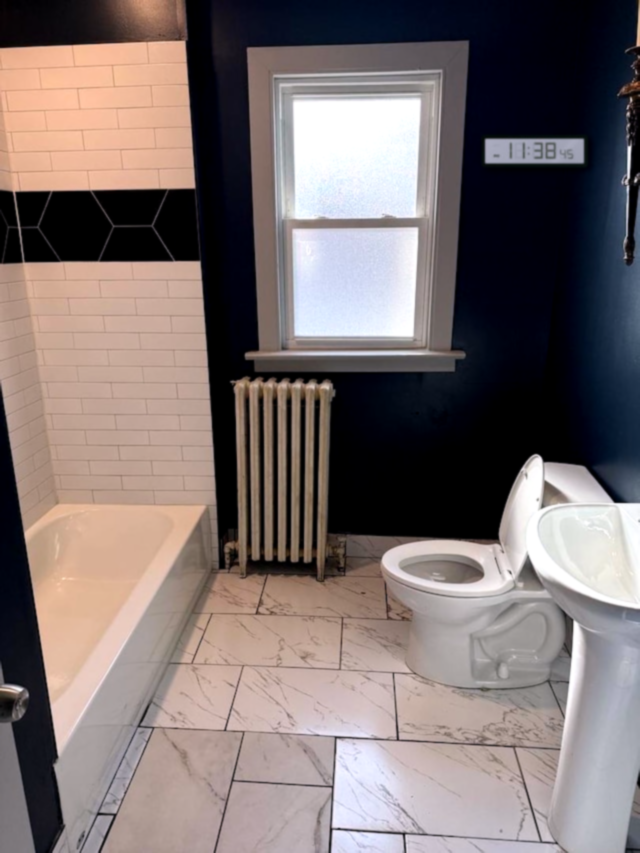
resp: 11,38
